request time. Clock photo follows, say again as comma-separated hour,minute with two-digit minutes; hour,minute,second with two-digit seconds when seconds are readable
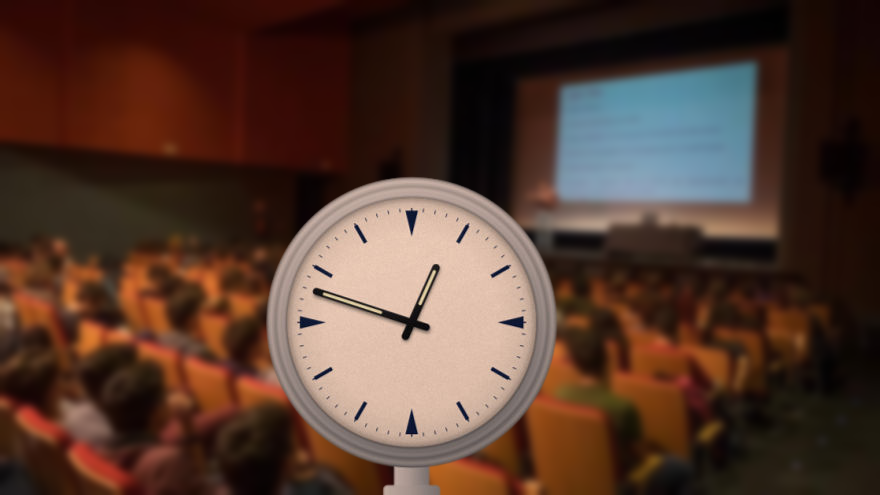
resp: 12,48
